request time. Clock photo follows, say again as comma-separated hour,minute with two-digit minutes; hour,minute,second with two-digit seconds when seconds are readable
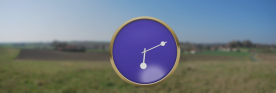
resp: 6,11
